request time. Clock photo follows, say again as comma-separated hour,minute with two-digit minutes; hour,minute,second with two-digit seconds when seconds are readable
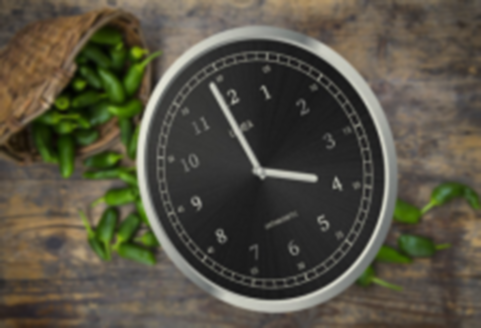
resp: 3,59
